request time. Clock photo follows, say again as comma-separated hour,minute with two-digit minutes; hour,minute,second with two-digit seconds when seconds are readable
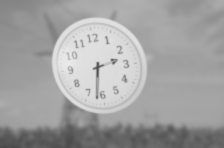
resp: 2,32
